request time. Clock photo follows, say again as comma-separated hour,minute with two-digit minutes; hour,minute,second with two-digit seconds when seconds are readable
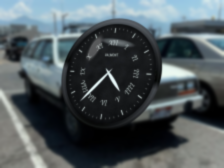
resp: 4,37
